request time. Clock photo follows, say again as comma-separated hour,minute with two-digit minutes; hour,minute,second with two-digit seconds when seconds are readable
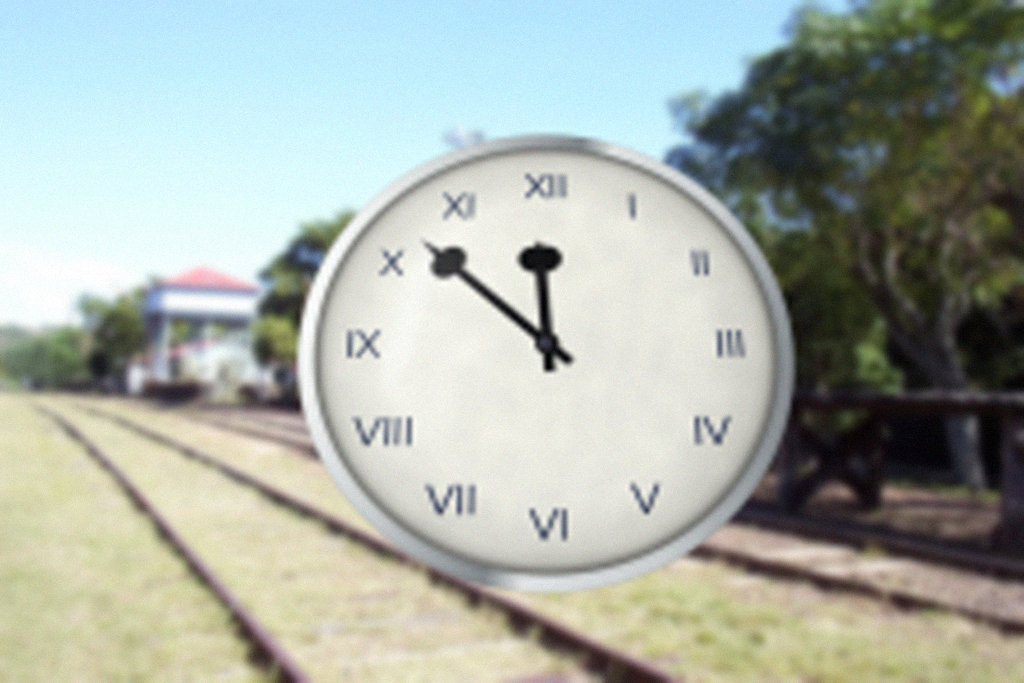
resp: 11,52
